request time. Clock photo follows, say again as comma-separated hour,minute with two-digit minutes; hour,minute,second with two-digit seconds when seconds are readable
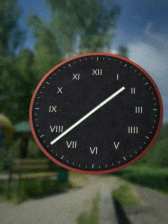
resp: 1,38
